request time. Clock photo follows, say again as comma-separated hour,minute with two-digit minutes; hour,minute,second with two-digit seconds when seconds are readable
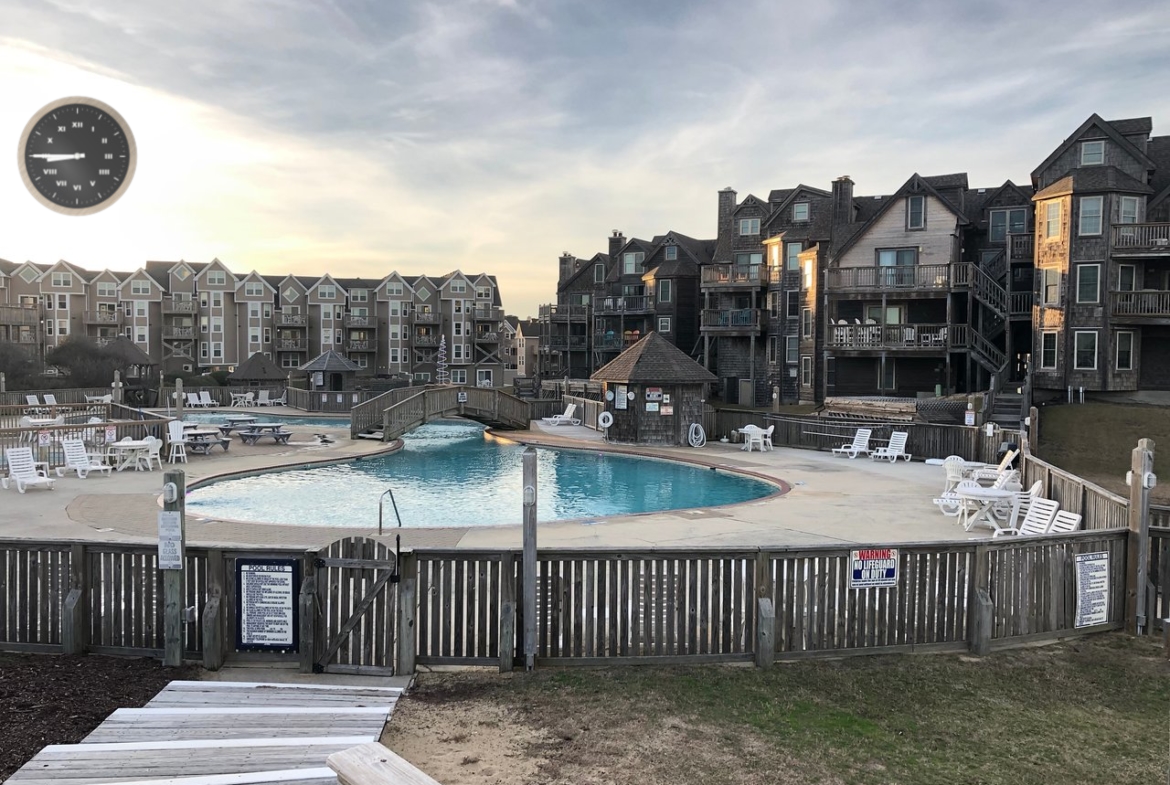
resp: 8,45
